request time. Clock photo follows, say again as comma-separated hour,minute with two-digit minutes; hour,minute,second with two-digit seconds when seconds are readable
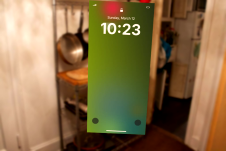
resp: 10,23
